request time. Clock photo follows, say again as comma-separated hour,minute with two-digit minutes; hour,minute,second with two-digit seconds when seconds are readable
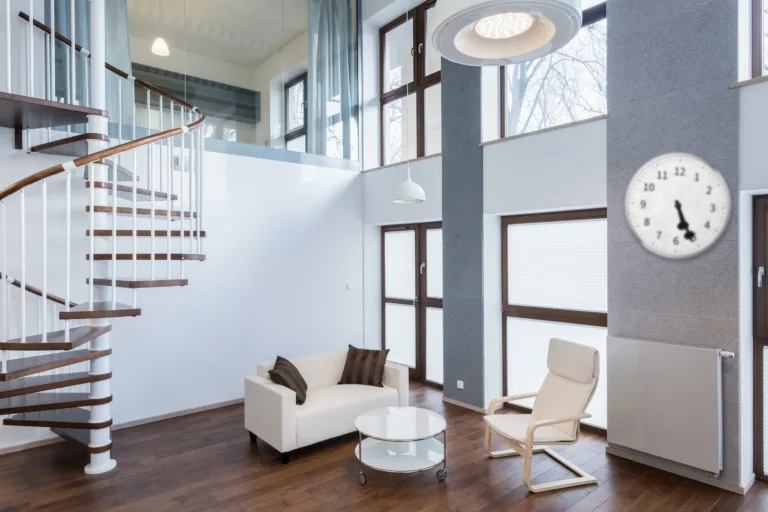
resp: 5,26
